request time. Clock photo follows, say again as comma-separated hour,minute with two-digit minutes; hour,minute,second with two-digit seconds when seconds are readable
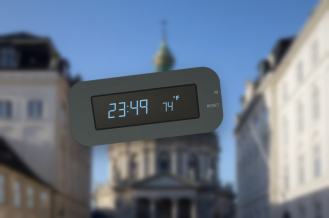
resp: 23,49
